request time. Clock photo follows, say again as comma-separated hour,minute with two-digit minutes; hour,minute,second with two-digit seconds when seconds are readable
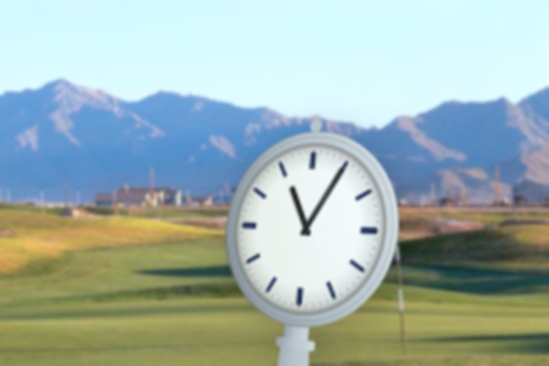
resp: 11,05
